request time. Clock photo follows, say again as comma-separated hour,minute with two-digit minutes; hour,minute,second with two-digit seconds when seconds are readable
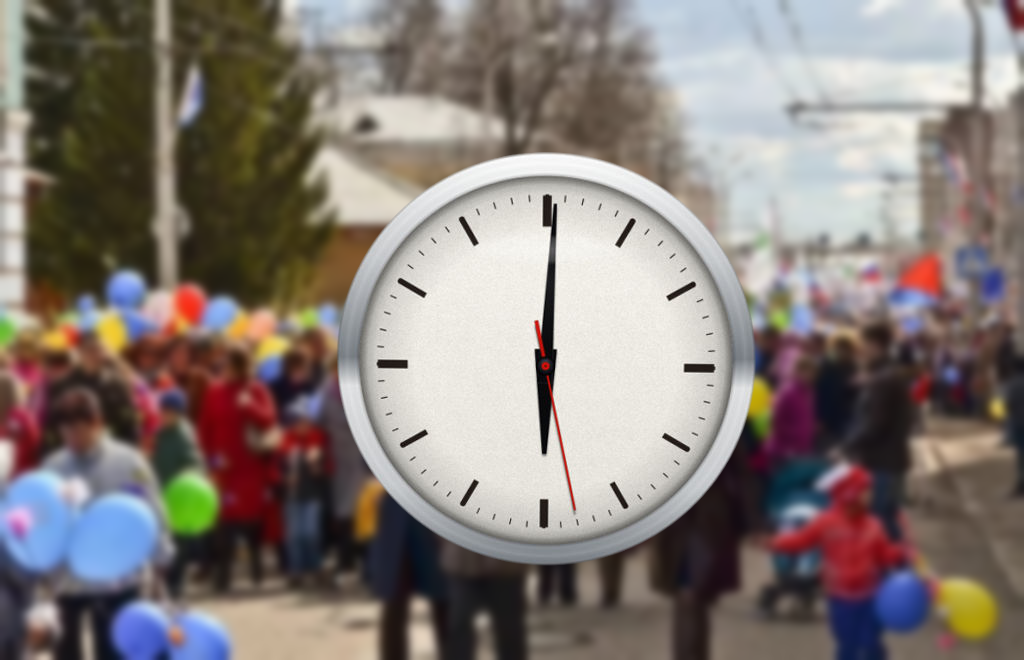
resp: 6,00,28
